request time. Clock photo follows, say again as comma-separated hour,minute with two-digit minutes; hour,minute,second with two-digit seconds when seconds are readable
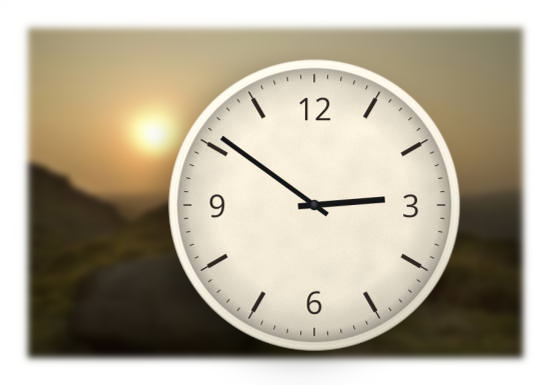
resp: 2,51
